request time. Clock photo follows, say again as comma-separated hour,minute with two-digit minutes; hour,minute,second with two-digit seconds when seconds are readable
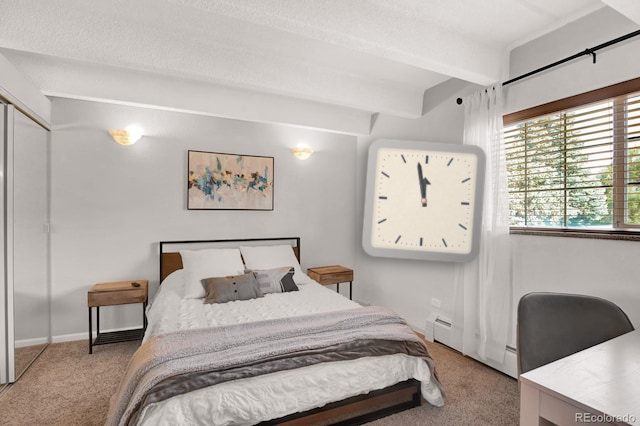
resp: 11,58
